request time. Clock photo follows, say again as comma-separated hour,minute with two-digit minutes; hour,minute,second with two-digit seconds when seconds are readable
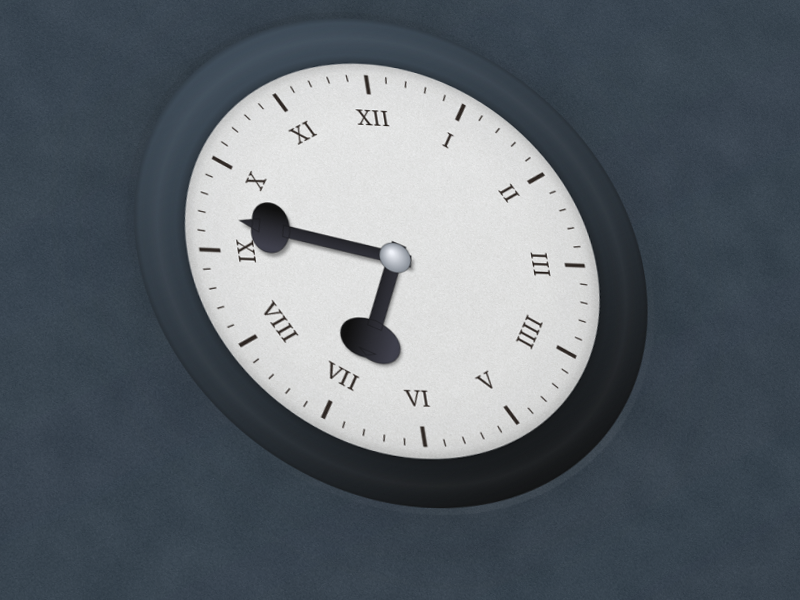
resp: 6,47
